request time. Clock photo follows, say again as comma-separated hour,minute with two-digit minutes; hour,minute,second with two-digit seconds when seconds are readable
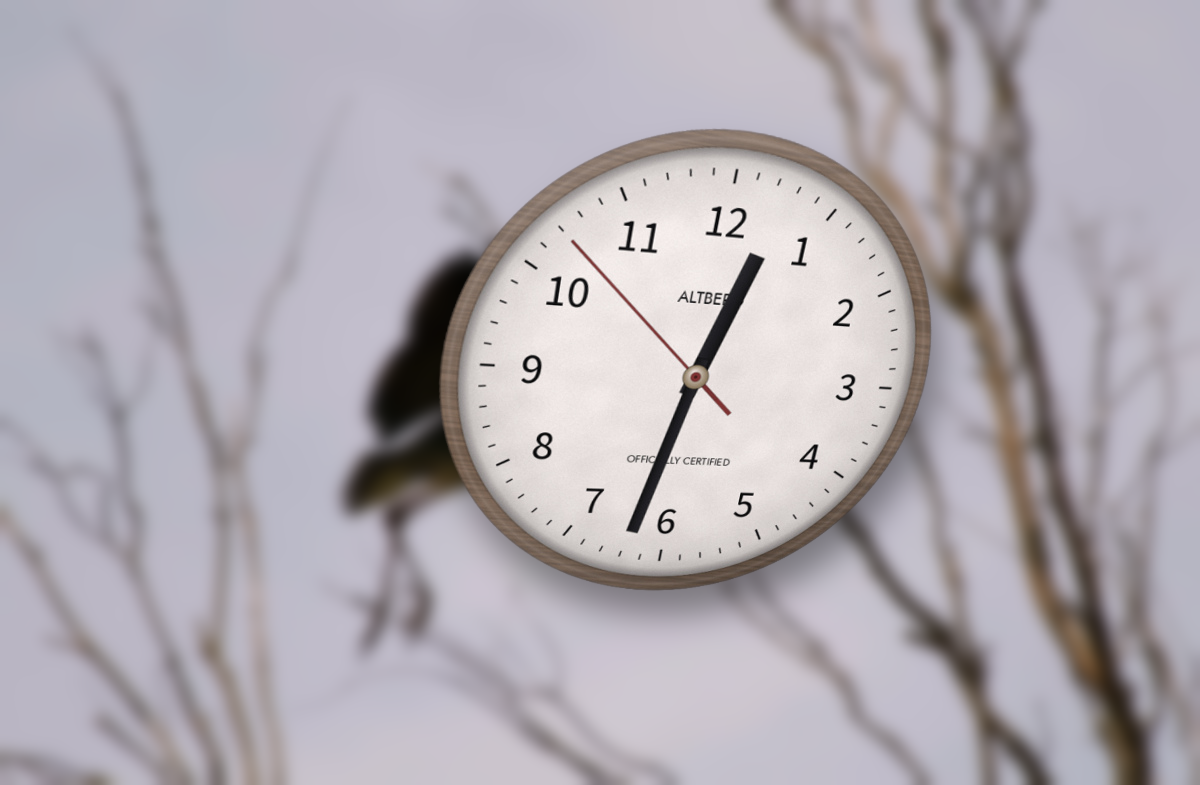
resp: 12,31,52
